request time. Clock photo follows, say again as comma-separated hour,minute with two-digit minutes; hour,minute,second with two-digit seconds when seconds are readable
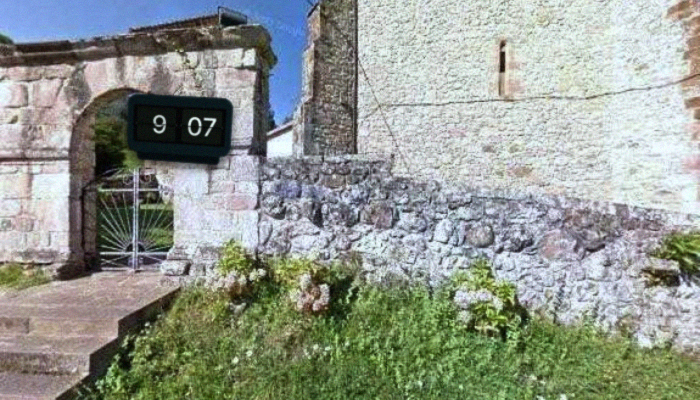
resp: 9,07
